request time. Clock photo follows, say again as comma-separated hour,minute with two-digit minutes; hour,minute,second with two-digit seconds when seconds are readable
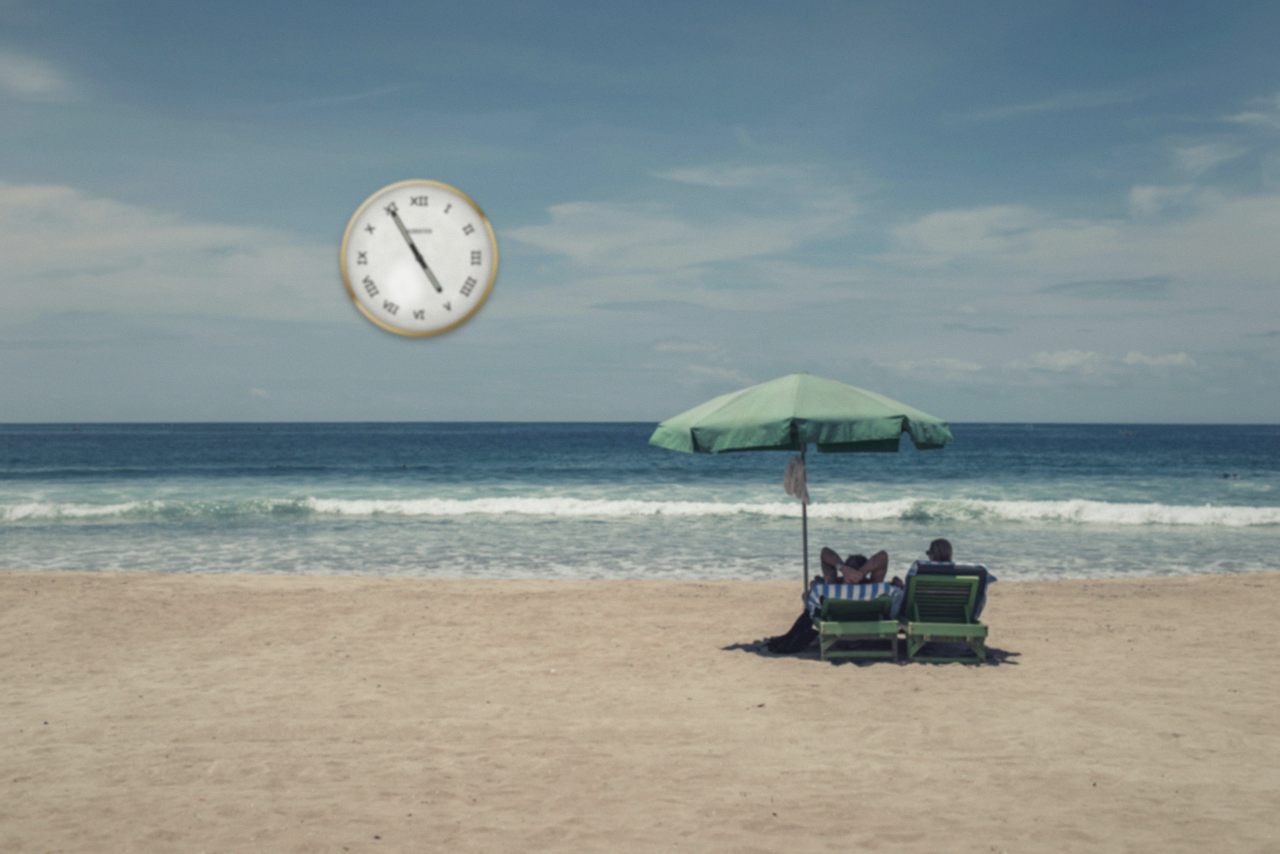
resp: 4,55
